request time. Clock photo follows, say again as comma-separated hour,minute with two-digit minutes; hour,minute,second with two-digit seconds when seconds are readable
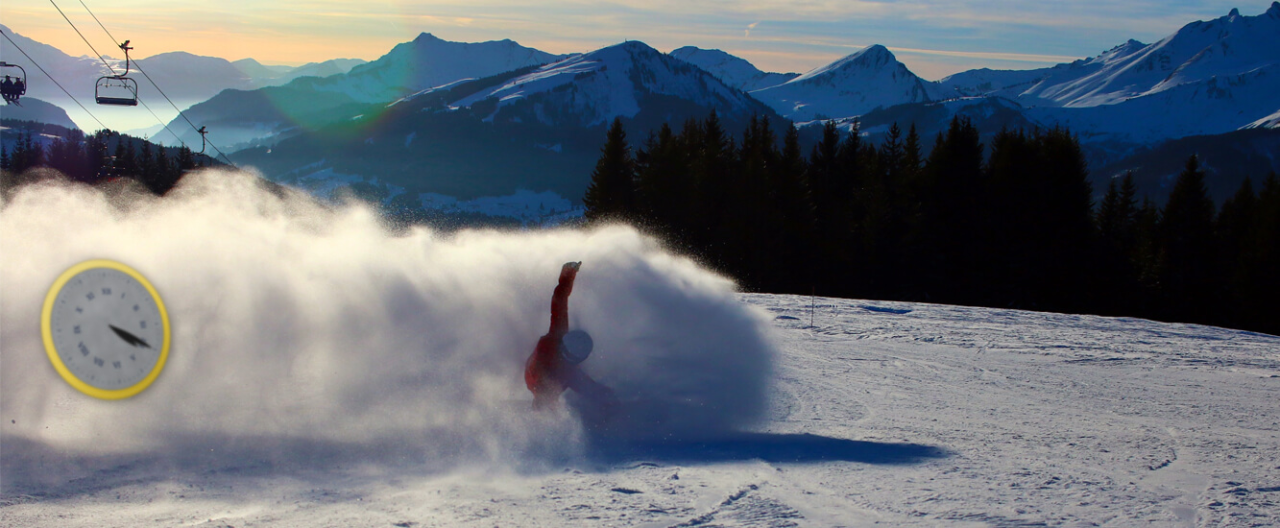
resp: 4,20
